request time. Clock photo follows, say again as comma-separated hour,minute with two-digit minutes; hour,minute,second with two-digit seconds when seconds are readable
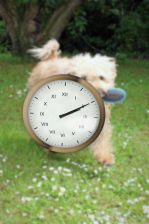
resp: 2,10
